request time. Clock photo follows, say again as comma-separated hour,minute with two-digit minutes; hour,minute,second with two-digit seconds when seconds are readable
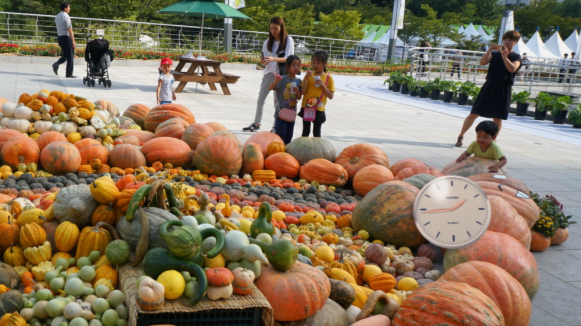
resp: 1,44
